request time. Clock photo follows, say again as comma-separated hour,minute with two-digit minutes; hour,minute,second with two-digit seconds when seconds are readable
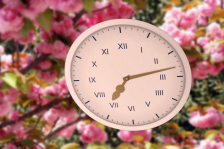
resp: 7,13
